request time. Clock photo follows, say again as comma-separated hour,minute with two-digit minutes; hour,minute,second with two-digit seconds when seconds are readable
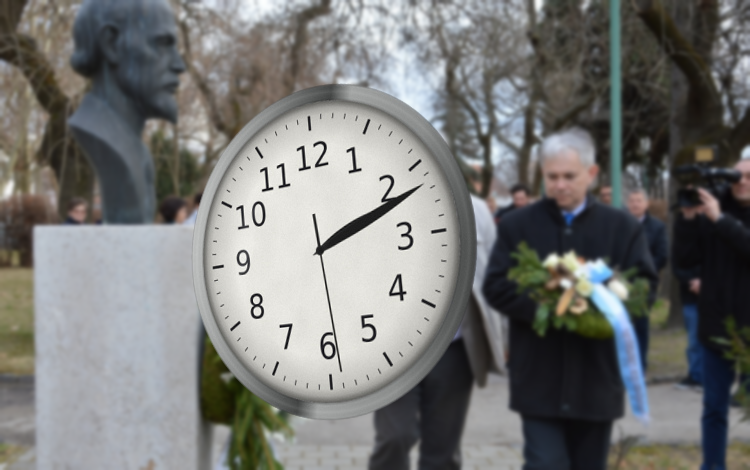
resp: 2,11,29
